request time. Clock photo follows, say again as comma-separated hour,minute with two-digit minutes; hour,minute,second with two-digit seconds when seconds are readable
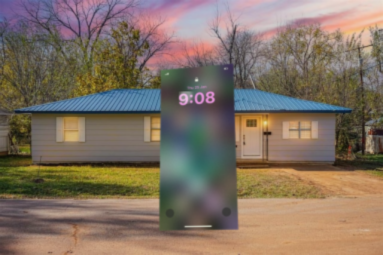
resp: 9,08
